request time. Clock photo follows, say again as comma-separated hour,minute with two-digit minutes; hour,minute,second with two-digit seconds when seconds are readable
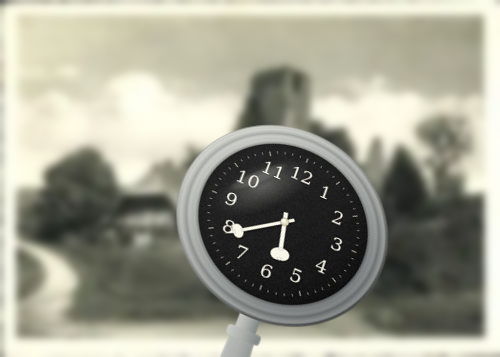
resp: 5,39
